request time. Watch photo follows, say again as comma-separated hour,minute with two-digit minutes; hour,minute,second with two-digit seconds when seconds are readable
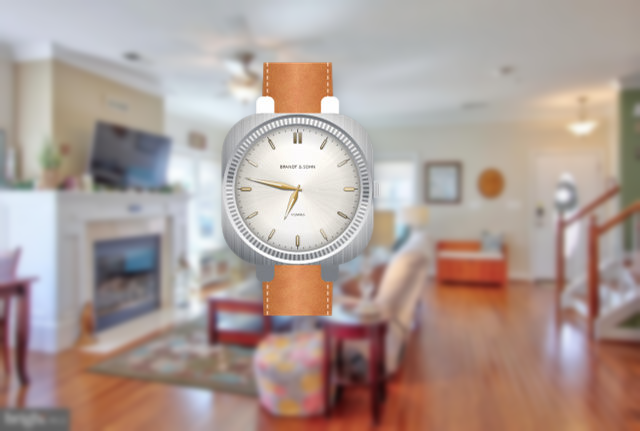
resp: 6,47
